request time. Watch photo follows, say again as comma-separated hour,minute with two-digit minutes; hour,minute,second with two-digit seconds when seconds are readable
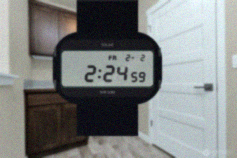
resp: 2,24,59
